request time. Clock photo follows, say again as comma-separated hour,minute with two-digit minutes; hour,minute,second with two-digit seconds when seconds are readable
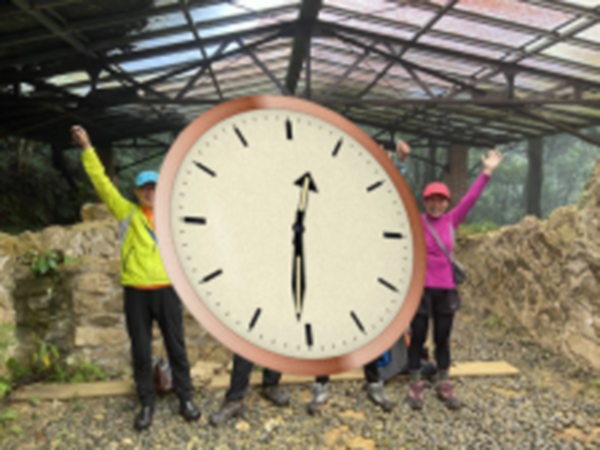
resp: 12,31
